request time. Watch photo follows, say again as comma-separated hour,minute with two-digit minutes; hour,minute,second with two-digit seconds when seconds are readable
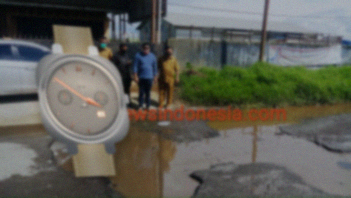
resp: 3,51
